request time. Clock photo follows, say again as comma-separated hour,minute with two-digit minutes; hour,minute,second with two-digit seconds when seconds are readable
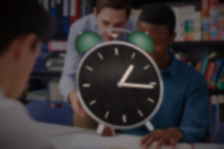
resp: 1,16
